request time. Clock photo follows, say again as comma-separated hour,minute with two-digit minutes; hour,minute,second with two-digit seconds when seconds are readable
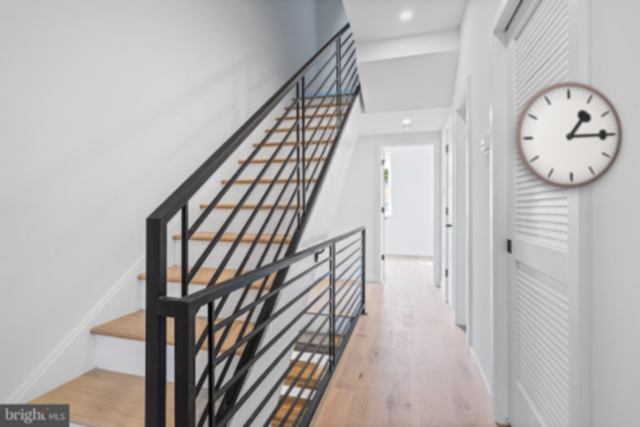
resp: 1,15
